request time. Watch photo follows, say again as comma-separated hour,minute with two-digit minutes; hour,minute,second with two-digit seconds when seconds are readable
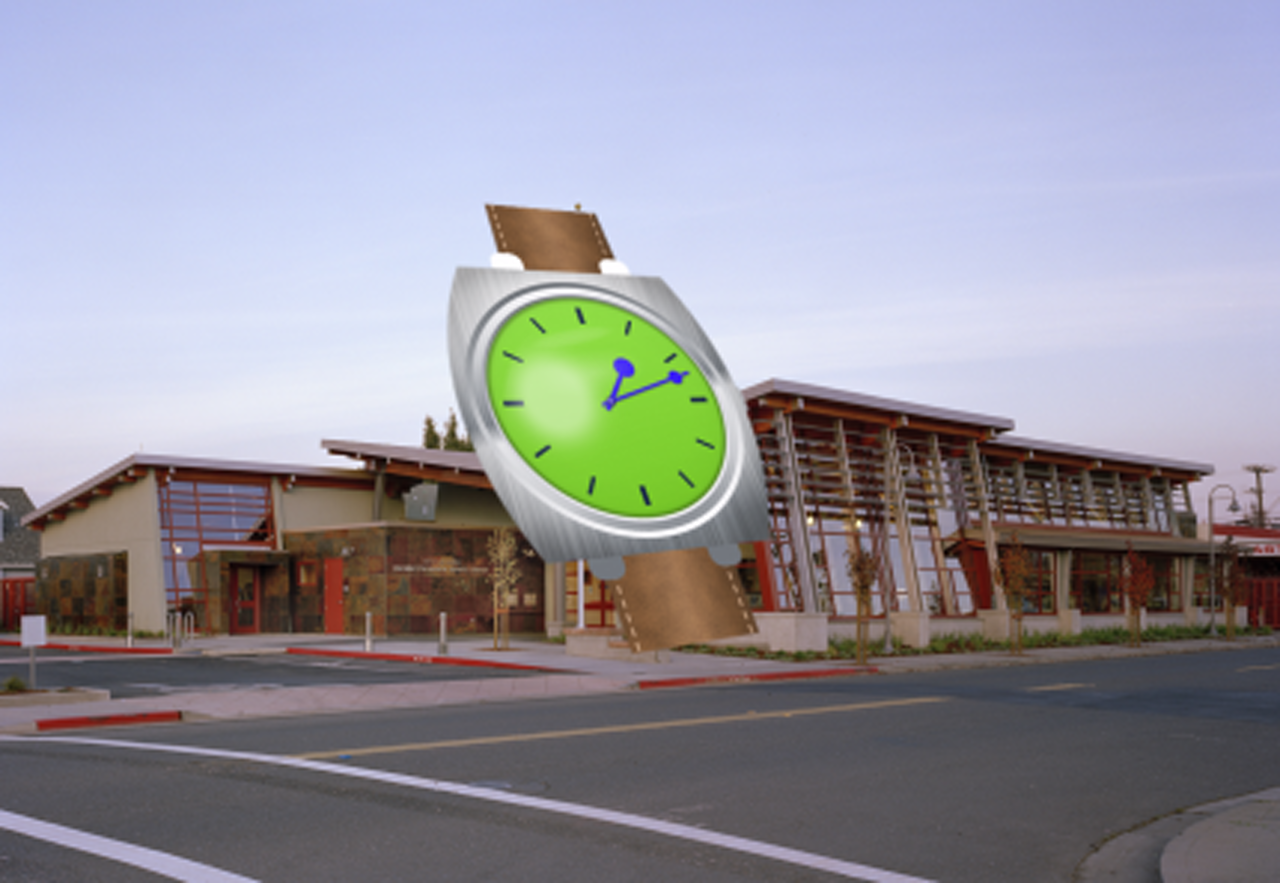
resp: 1,12
